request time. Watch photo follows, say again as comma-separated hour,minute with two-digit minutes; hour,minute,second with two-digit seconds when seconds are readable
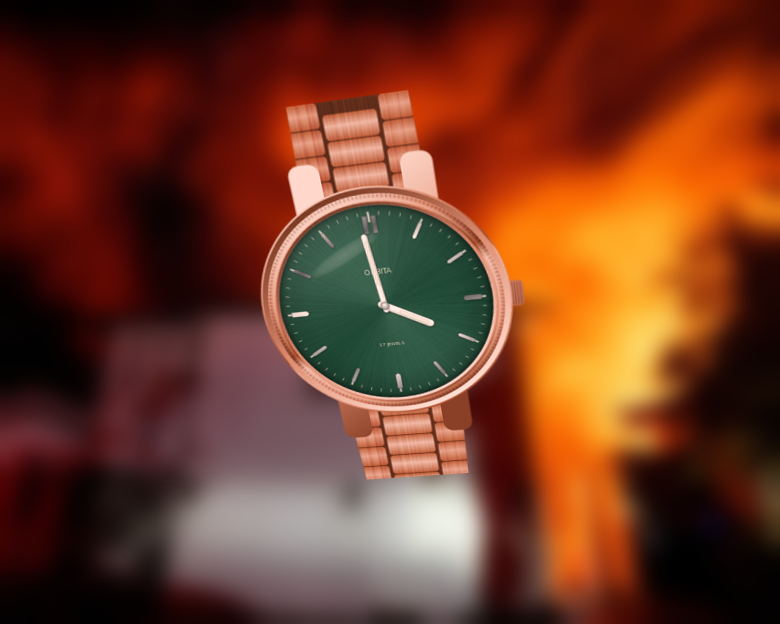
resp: 3,59
